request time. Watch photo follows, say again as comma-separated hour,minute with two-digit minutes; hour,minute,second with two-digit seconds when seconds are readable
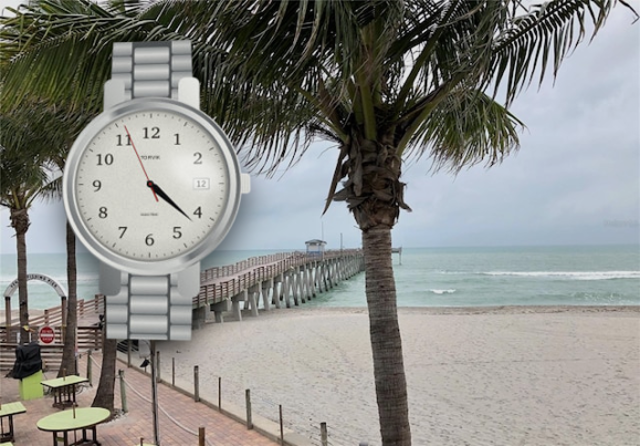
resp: 4,21,56
